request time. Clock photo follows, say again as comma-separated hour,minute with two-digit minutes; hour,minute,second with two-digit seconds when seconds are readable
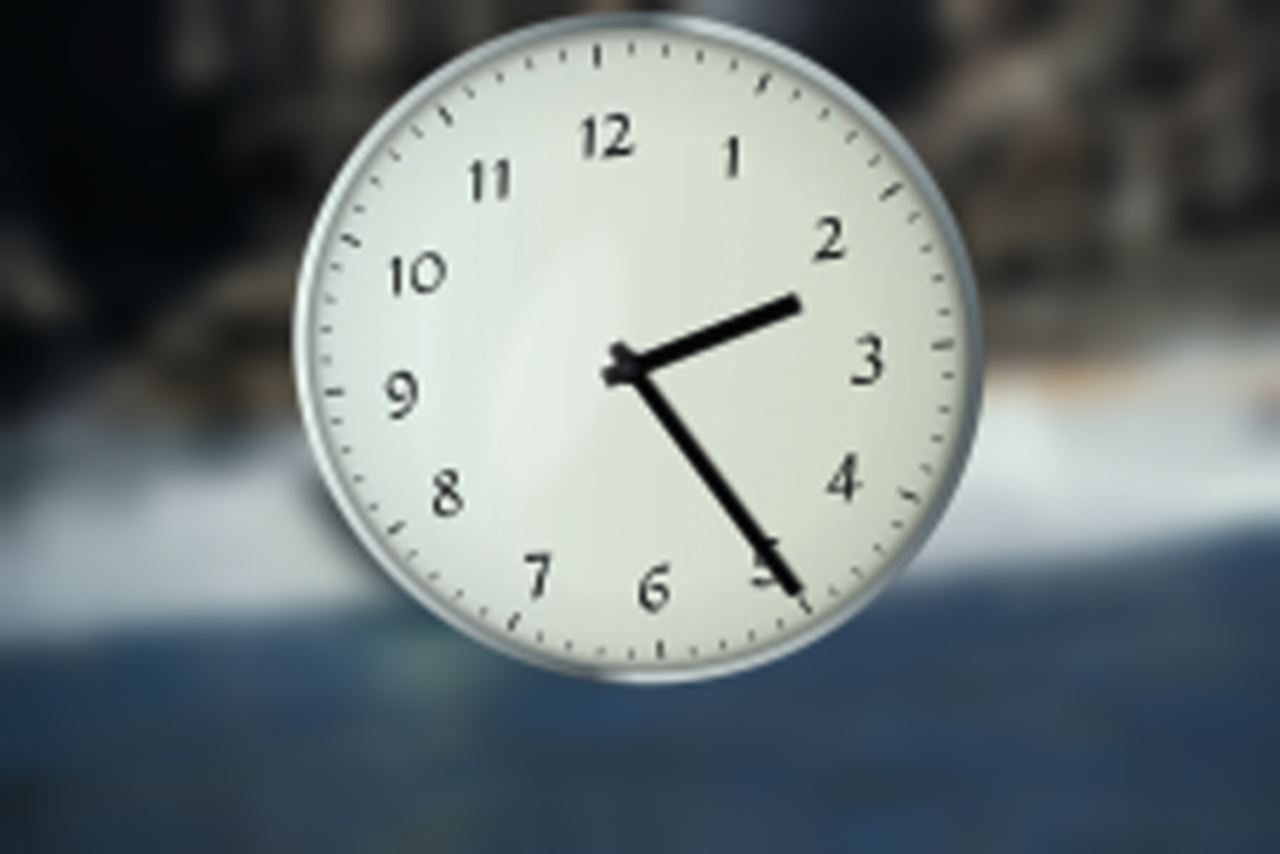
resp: 2,25
